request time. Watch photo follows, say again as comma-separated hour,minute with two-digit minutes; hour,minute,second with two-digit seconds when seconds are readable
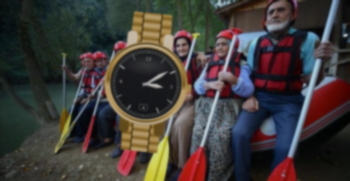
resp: 3,09
